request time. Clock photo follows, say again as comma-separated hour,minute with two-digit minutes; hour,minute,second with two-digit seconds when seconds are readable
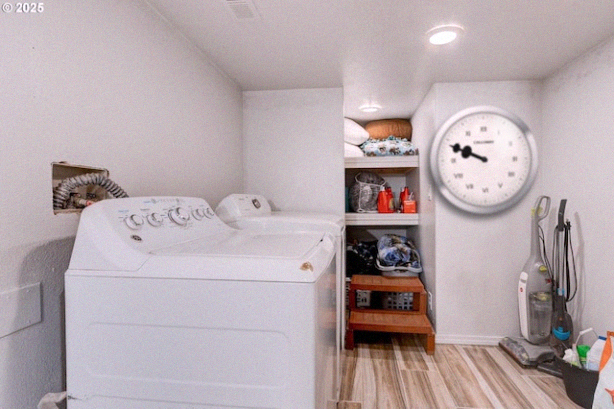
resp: 9,49
